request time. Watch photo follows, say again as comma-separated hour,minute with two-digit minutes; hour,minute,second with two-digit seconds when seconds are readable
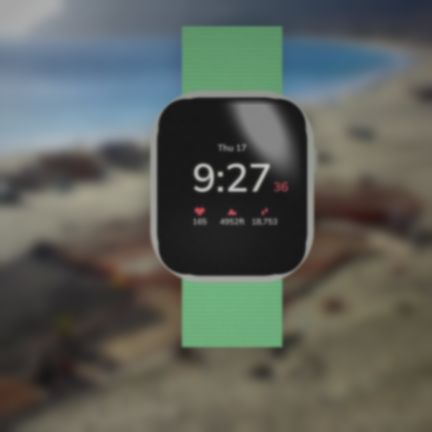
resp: 9,27,36
